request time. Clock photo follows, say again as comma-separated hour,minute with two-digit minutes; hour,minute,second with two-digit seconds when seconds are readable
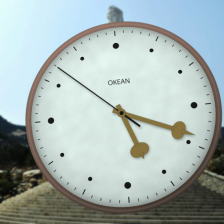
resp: 5,18,52
